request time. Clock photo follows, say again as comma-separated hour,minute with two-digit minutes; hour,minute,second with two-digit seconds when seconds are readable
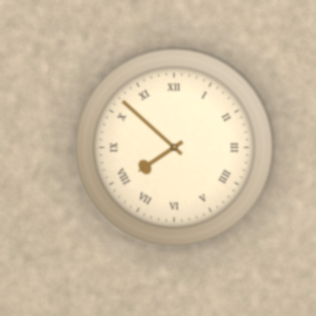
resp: 7,52
